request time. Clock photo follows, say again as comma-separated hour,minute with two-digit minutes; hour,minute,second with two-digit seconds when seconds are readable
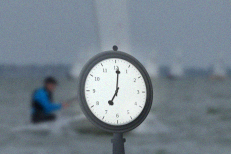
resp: 7,01
